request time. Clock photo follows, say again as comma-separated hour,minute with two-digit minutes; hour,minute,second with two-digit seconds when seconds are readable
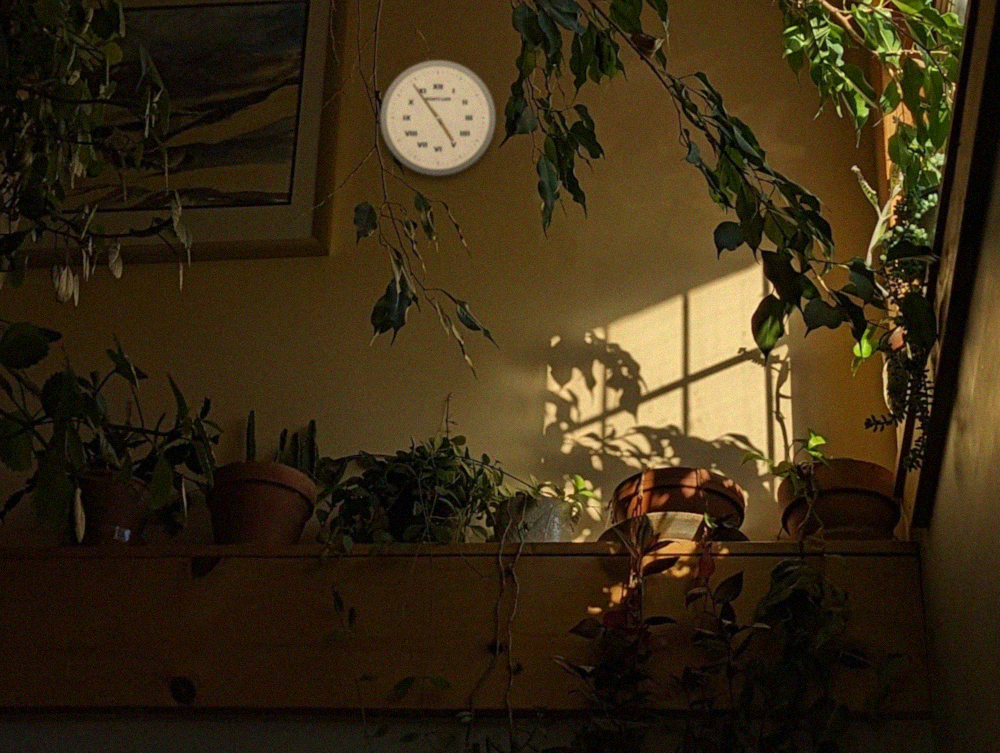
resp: 4,54
